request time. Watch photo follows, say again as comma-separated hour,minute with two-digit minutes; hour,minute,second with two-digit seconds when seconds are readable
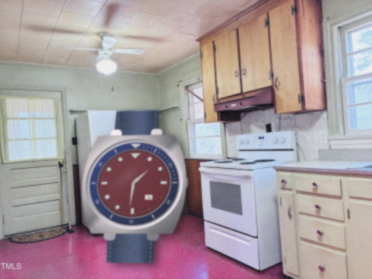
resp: 1,31
